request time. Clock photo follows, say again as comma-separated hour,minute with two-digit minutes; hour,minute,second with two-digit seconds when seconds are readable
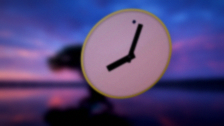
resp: 8,02
